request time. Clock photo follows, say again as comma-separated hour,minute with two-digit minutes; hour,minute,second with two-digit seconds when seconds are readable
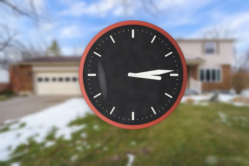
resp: 3,14
